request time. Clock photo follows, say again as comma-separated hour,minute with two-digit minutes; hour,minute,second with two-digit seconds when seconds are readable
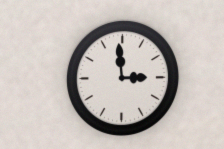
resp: 2,59
